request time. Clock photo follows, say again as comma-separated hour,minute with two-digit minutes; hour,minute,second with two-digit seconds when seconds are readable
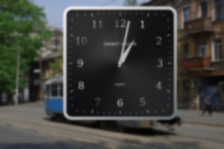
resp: 1,02
